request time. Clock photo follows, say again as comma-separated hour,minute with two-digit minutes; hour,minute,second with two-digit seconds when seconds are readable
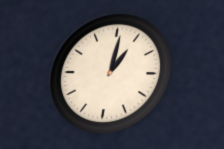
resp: 1,01
